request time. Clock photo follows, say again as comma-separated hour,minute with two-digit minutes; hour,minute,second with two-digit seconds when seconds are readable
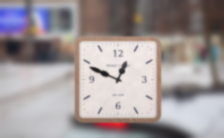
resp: 12,49
